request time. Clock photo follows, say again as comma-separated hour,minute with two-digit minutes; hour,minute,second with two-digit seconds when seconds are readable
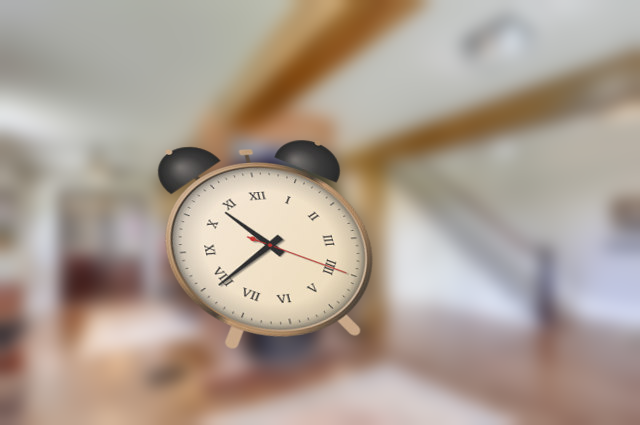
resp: 10,39,20
